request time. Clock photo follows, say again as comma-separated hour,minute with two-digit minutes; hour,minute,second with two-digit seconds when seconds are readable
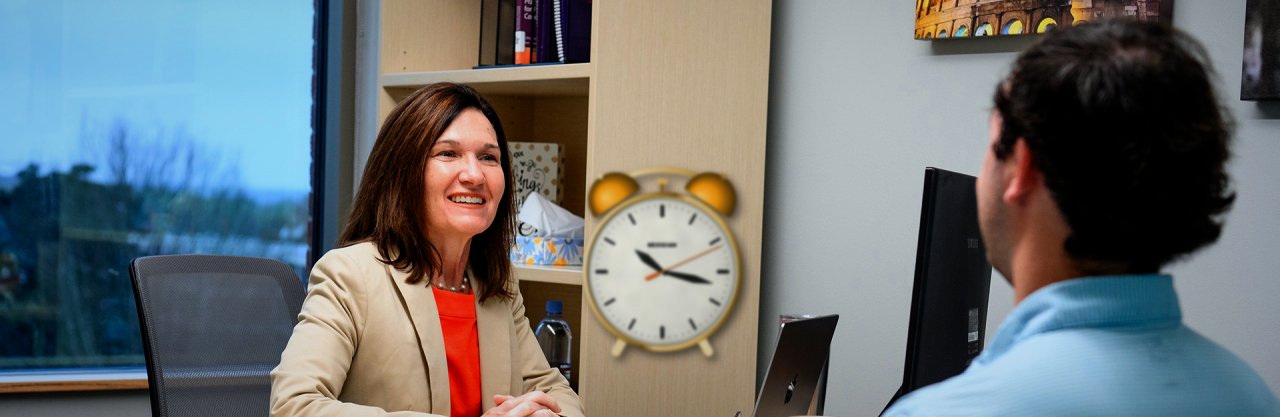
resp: 10,17,11
